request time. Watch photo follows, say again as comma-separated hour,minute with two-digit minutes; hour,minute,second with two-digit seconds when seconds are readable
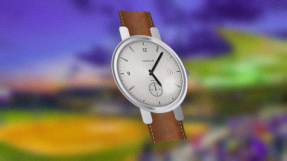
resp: 5,07
